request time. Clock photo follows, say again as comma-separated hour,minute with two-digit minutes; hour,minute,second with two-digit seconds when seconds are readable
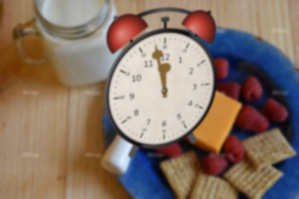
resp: 11,58
